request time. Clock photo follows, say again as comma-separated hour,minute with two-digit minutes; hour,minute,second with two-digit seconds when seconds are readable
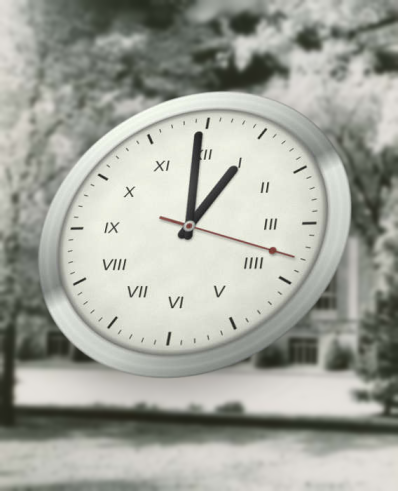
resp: 12,59,18
